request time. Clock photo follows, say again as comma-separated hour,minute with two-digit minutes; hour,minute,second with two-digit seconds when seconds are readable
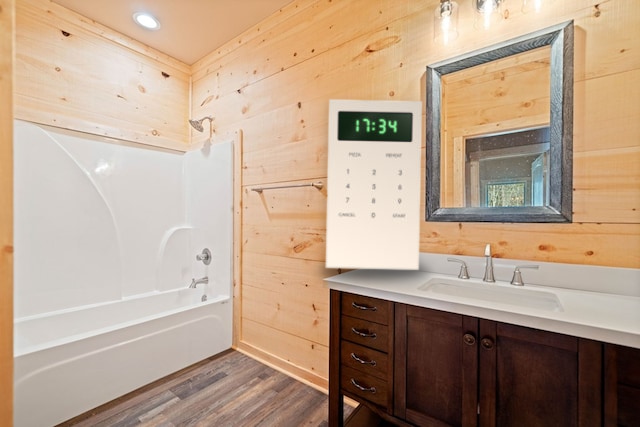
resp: 17,34
